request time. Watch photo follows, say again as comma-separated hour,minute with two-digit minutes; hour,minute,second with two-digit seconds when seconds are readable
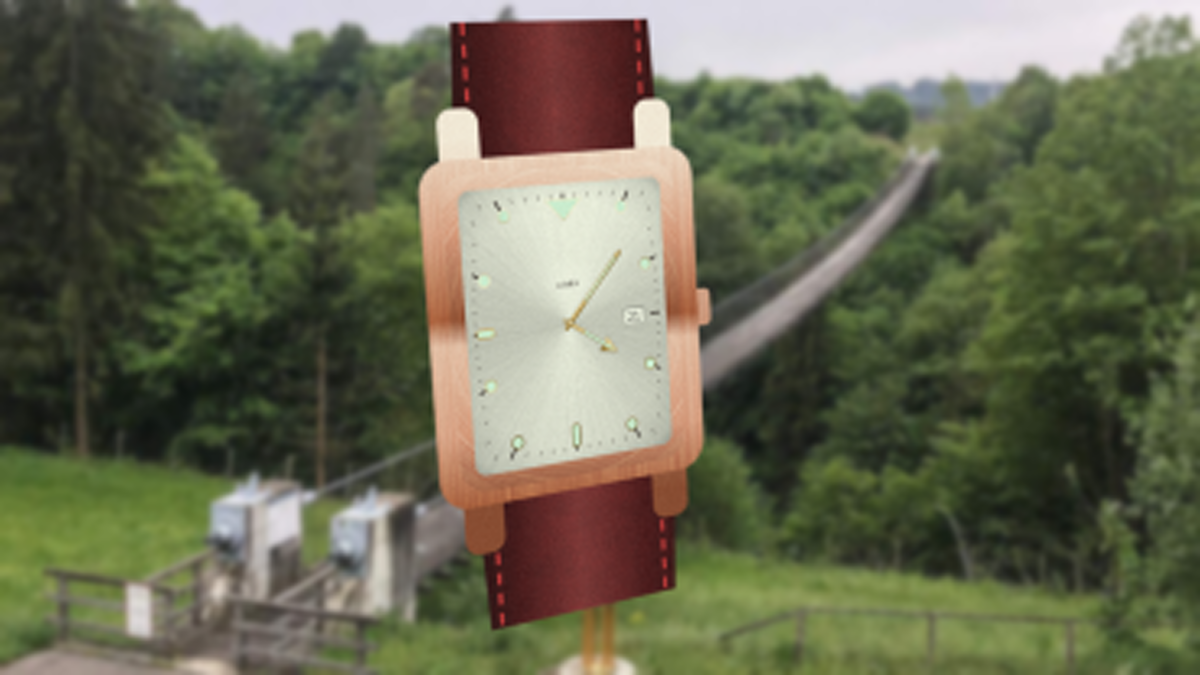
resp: 4,07
